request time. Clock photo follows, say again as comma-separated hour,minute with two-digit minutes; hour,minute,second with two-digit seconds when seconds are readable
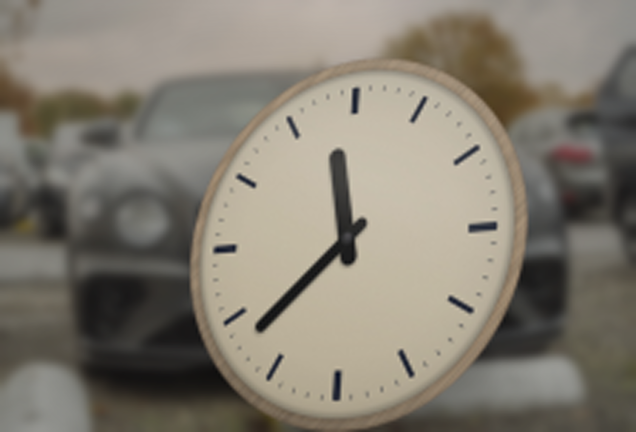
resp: 11,38
